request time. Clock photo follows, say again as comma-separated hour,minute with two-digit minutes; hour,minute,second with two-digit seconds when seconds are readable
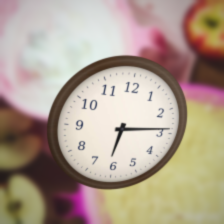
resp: 6,14
